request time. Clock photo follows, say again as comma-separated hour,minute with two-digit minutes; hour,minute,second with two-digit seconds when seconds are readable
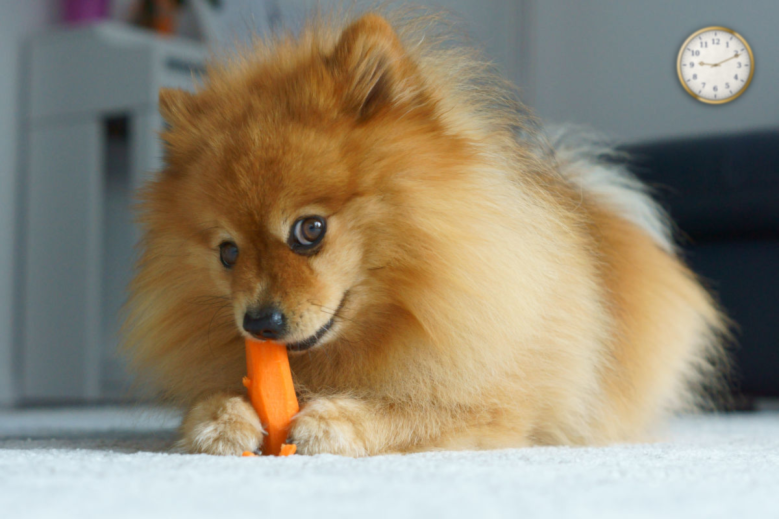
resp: 9,11
